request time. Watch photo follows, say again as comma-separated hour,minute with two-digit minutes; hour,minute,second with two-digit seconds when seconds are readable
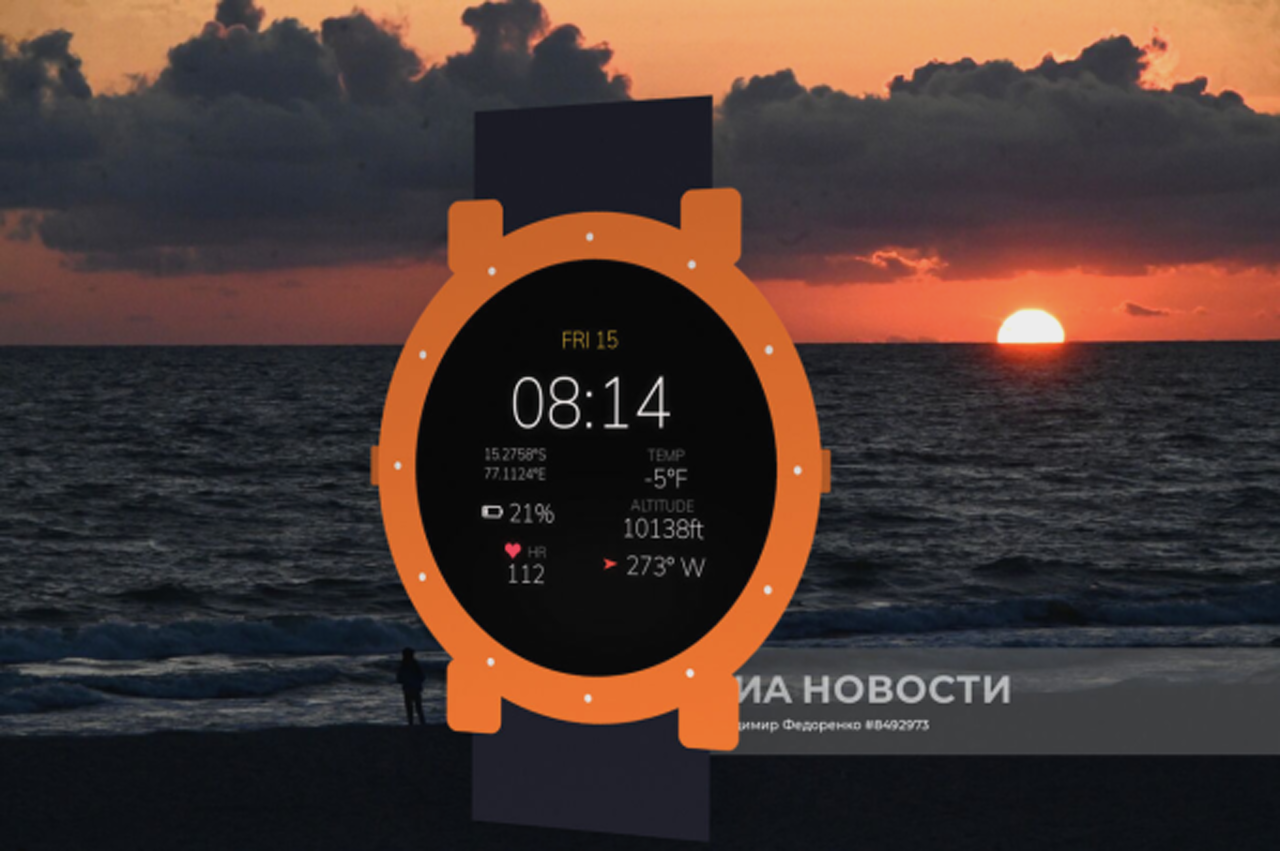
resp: 8,14
